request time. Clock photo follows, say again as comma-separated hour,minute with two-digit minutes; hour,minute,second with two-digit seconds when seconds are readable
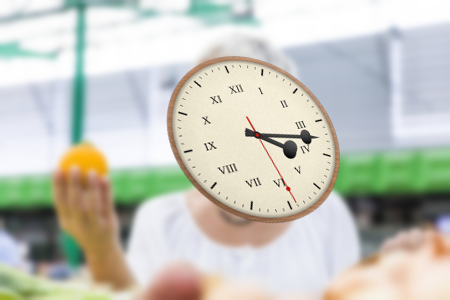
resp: 4,17,29
